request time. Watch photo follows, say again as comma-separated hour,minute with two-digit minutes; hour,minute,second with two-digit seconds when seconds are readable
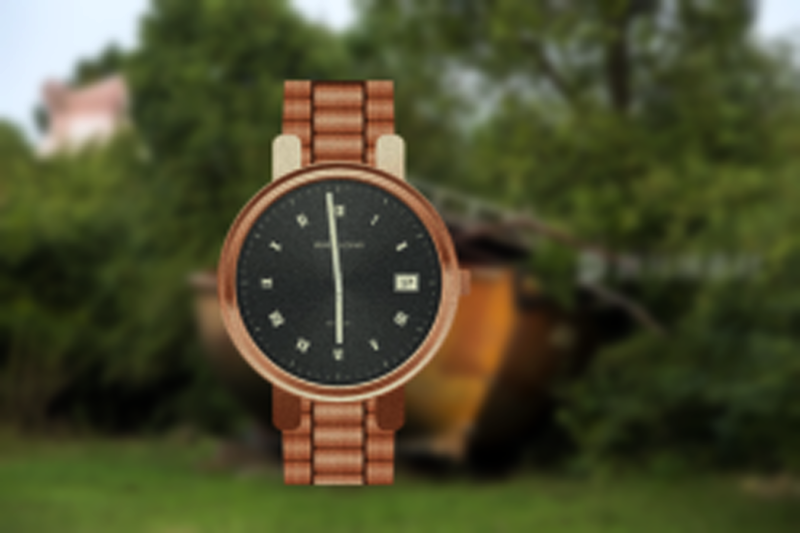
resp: 5,59
